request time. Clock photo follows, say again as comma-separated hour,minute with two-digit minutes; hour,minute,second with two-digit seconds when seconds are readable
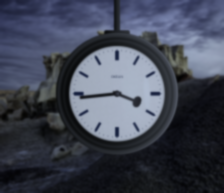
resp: 3,44
